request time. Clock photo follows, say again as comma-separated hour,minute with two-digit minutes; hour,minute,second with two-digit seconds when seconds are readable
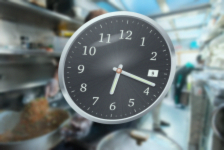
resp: 6,18
